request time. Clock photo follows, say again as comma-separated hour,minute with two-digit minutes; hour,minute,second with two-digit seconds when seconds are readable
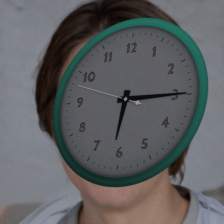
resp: 6,14,48
